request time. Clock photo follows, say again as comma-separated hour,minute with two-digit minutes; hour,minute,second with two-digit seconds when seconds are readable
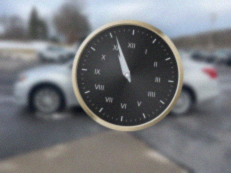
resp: 10,56
